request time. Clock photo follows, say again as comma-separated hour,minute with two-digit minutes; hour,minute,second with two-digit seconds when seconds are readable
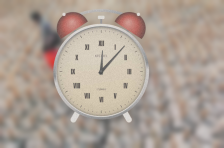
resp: 12,07
